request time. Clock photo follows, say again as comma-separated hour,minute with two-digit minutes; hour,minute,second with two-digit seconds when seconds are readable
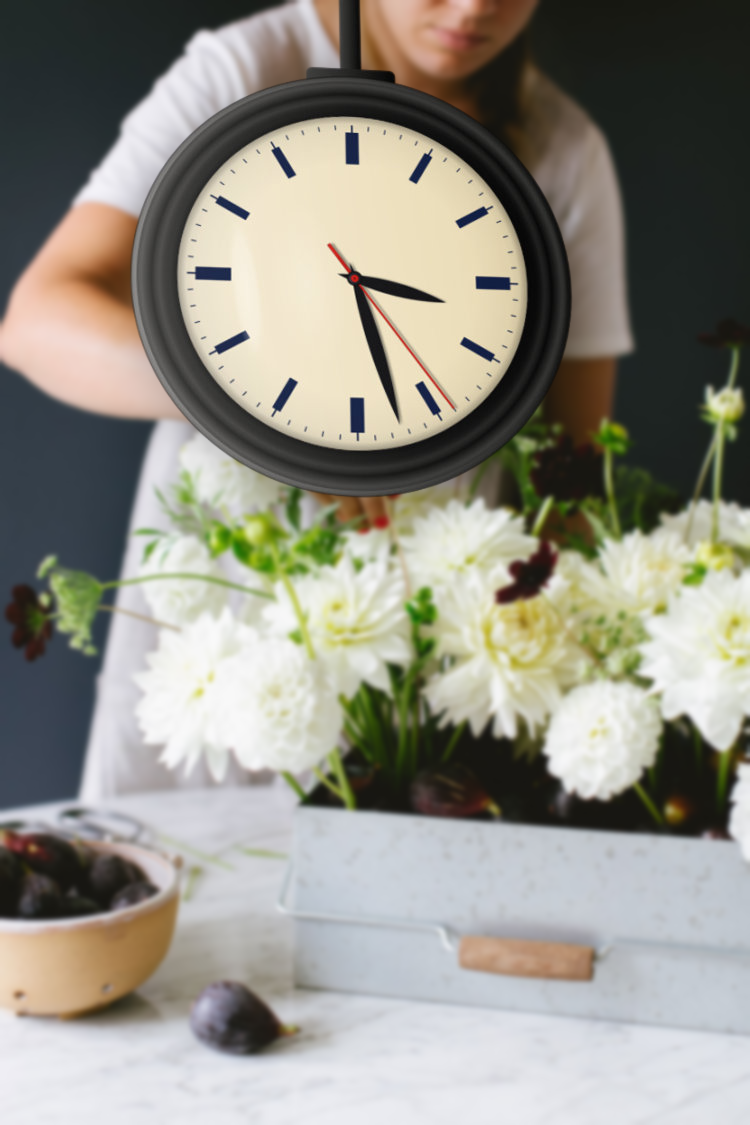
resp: 3,27,24
